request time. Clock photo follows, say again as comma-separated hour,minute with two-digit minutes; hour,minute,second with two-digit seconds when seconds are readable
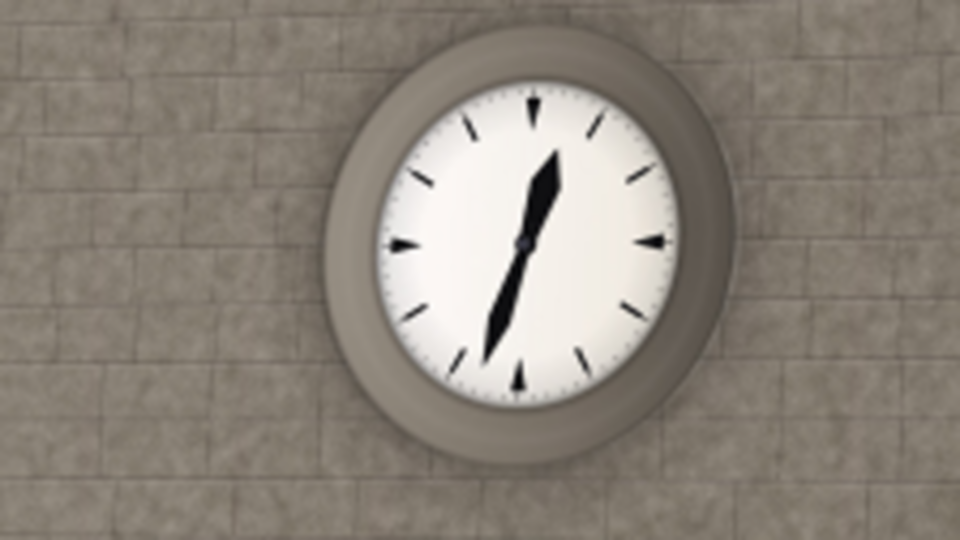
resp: 12,33
